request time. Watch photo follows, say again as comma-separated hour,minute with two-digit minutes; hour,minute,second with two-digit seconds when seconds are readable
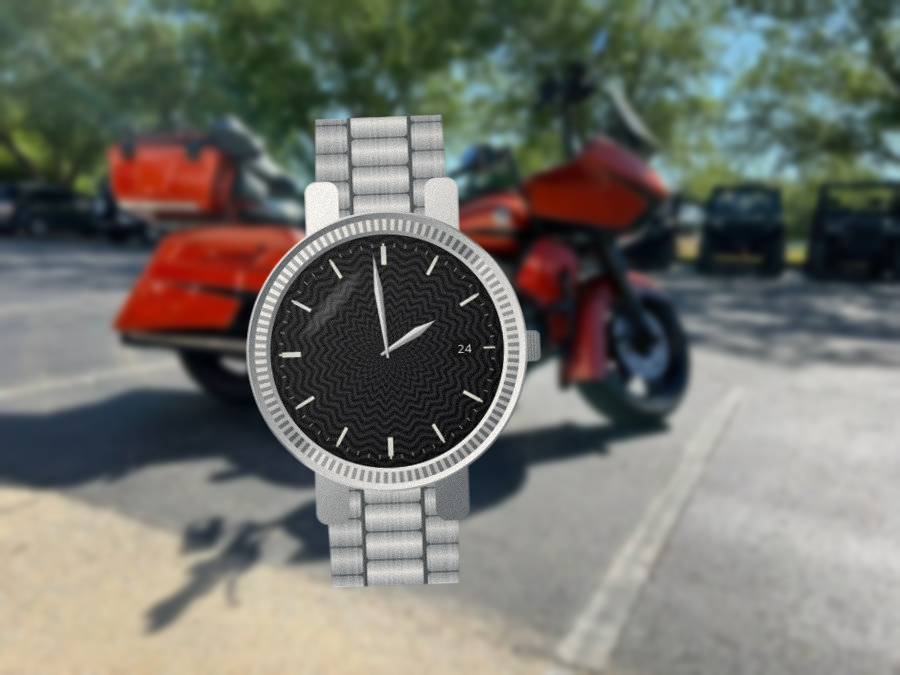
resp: 1,59
